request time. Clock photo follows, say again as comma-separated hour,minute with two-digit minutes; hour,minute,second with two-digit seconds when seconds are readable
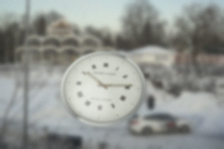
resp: 10,14
